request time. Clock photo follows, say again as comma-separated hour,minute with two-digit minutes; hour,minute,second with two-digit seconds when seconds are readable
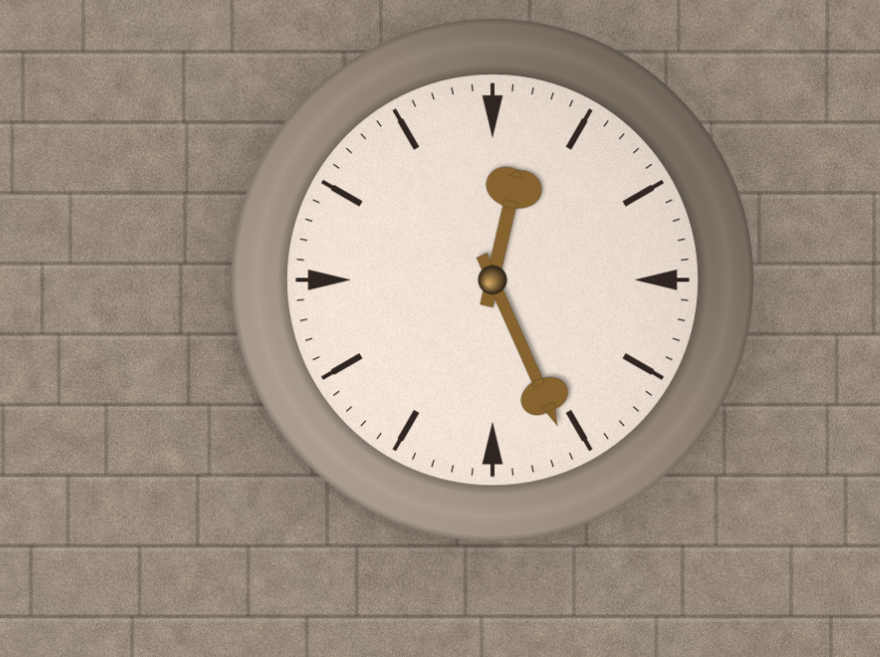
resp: 12,26
